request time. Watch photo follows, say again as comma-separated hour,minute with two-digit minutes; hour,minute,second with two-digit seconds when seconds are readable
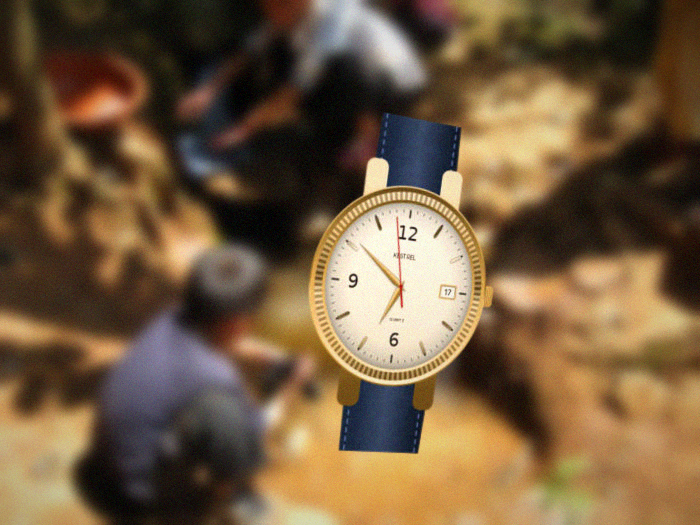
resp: 6,50,58
